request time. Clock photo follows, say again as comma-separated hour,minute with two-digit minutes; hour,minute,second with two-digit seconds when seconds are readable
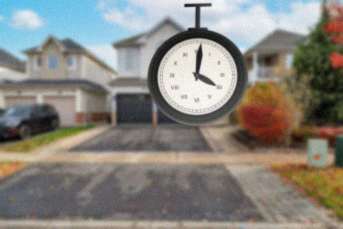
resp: 4,01
